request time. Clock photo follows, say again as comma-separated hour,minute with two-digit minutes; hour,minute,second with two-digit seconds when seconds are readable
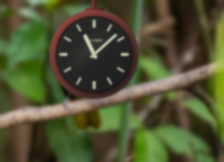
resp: 11,08
